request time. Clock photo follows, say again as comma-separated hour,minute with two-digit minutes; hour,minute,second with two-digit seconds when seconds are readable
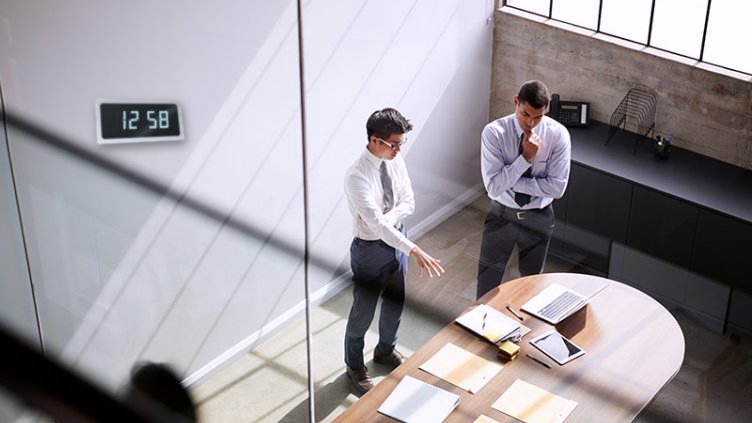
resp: 12,58
